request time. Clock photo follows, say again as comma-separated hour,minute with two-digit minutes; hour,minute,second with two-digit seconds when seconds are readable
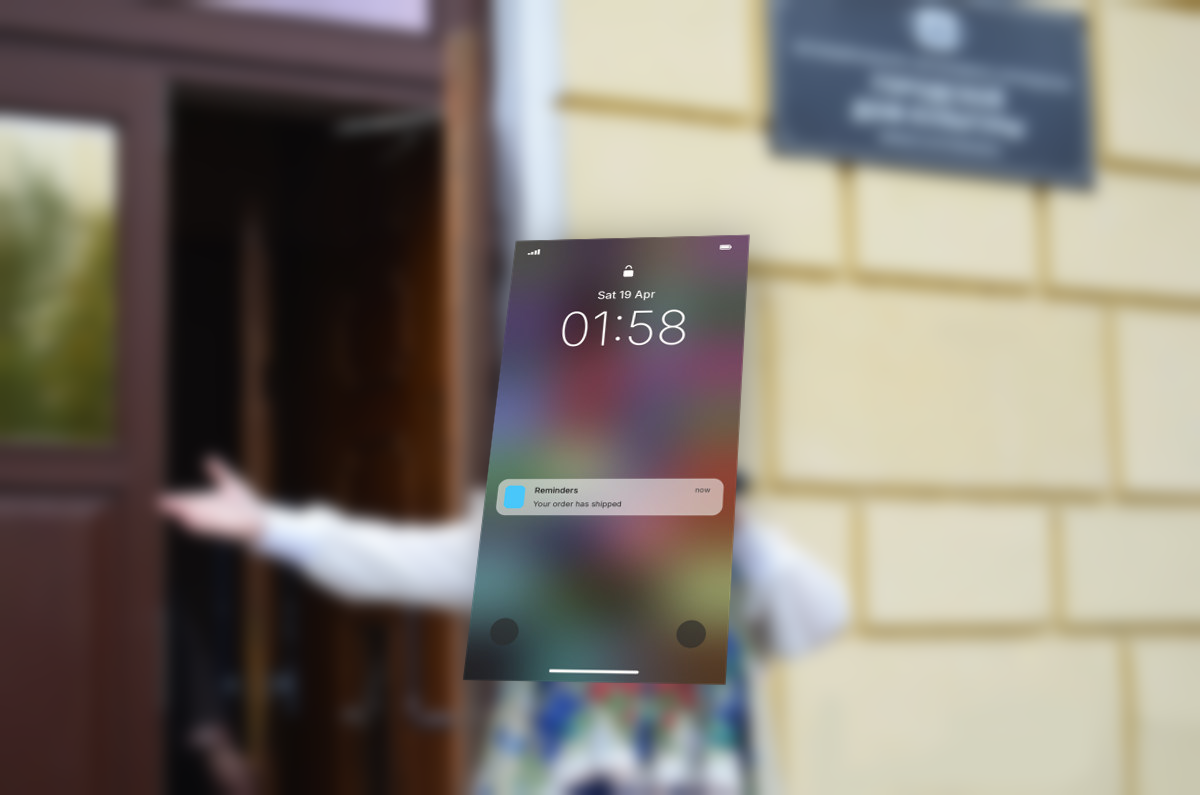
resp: 1,58
